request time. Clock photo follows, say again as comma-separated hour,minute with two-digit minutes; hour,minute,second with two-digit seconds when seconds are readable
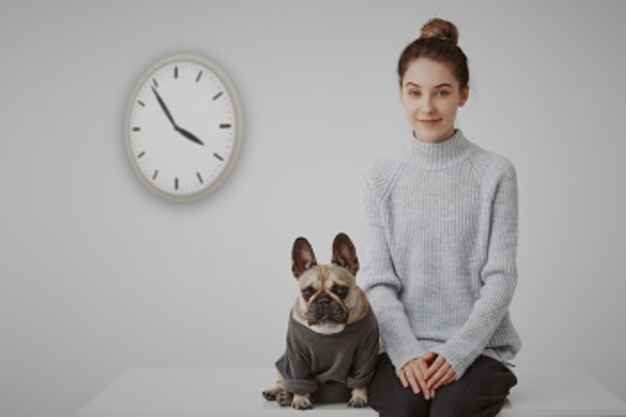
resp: 3,54
